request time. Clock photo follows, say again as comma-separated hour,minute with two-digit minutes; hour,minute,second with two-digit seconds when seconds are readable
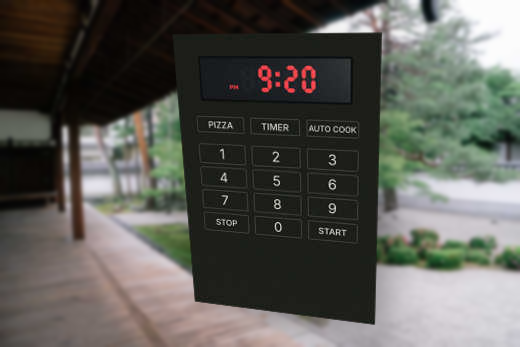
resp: 9,20
